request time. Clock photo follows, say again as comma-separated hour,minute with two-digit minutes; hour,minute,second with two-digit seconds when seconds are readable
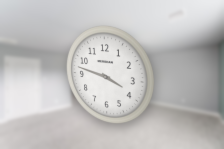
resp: 3,47
